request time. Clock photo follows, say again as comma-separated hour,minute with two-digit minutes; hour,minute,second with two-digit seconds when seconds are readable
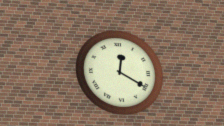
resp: 12,20
